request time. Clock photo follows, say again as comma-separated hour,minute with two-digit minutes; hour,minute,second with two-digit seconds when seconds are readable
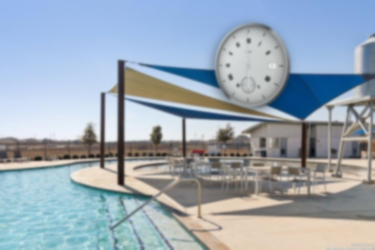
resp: 5,59
